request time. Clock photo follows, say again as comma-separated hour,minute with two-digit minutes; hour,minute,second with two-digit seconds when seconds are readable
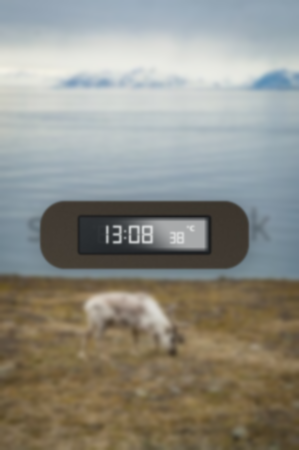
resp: 13,08
